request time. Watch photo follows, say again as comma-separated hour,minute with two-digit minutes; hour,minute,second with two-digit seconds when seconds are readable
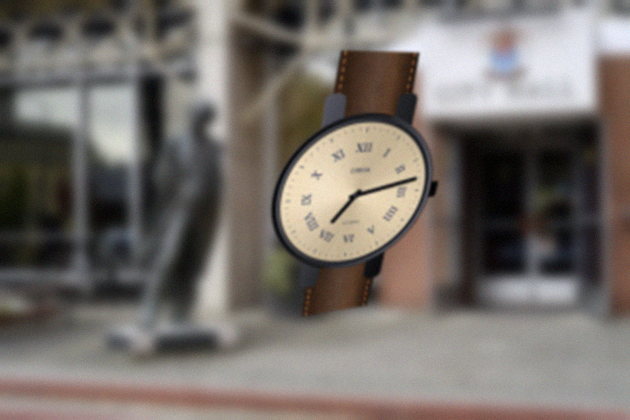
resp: 7,13
